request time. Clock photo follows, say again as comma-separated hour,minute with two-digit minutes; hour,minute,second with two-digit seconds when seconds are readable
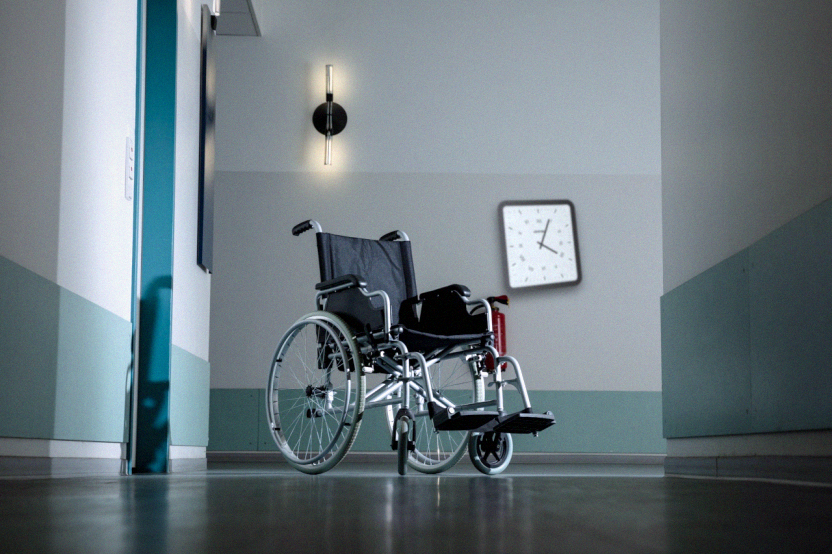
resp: 4,04
